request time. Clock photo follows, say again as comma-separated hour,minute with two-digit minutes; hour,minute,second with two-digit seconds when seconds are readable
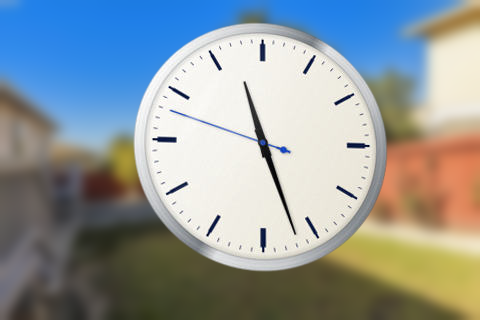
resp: 11,26,48
